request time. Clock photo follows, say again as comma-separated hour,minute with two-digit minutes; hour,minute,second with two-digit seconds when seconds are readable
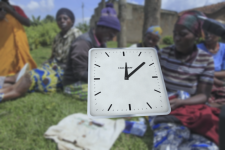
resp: 12,08
